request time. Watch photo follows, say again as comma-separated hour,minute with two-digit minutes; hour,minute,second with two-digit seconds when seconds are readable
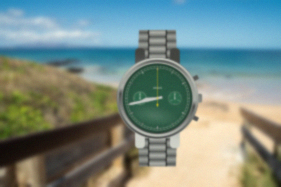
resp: 8,43
